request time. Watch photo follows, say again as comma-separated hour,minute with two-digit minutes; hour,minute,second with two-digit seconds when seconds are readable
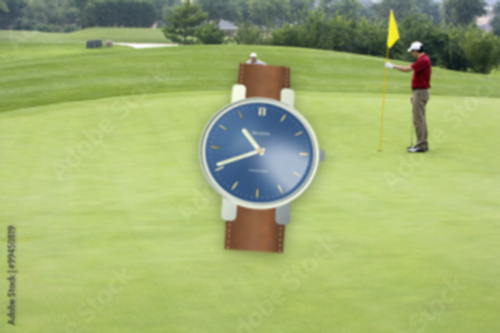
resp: 10,41
